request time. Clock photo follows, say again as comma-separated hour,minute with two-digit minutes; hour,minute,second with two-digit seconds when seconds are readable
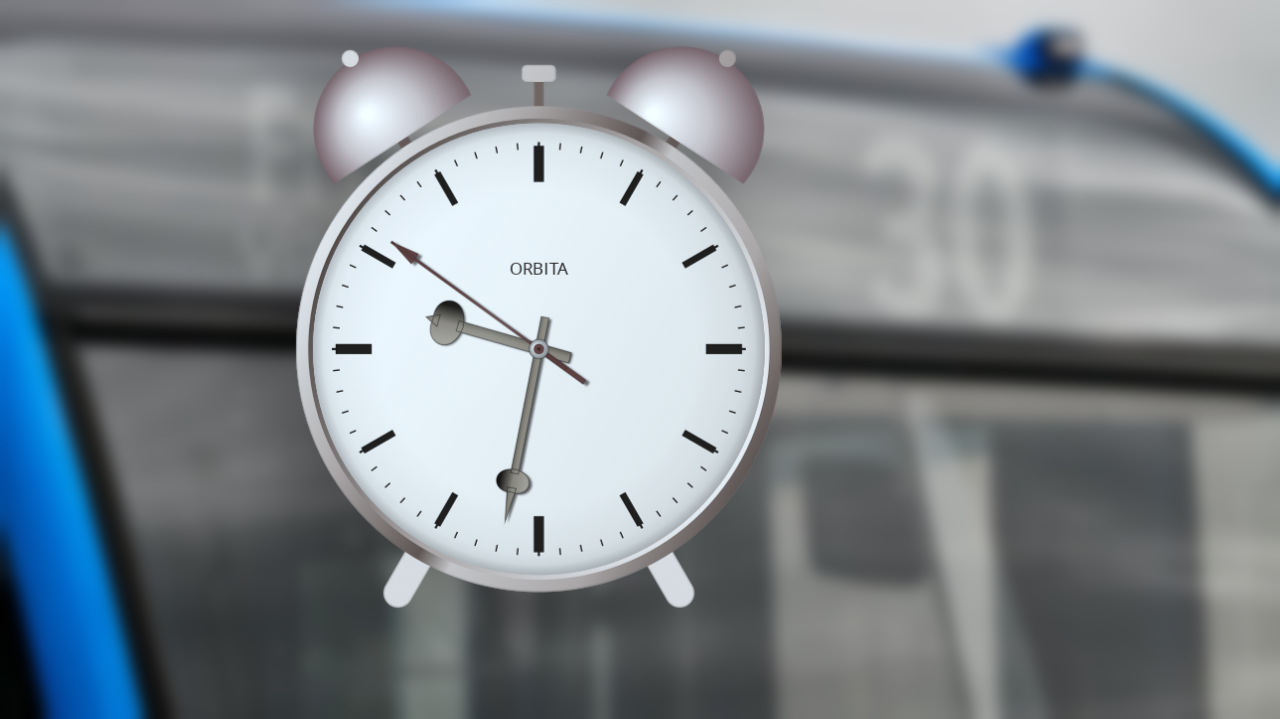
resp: 9,31,51
